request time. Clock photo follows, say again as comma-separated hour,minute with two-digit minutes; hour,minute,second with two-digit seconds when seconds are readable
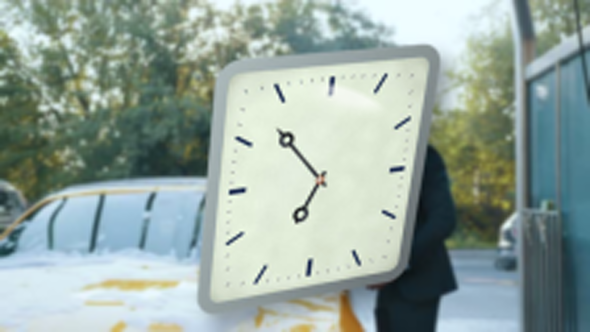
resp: 6,53
